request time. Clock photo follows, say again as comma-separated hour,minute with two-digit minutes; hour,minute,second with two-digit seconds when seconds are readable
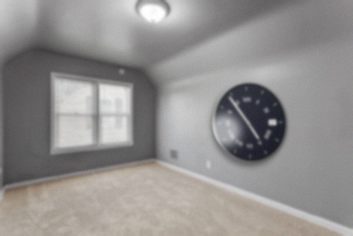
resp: 4,54
